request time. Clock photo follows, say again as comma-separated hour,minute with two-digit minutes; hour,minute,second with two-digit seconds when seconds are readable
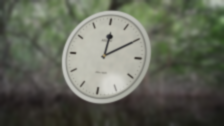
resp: 12,10
